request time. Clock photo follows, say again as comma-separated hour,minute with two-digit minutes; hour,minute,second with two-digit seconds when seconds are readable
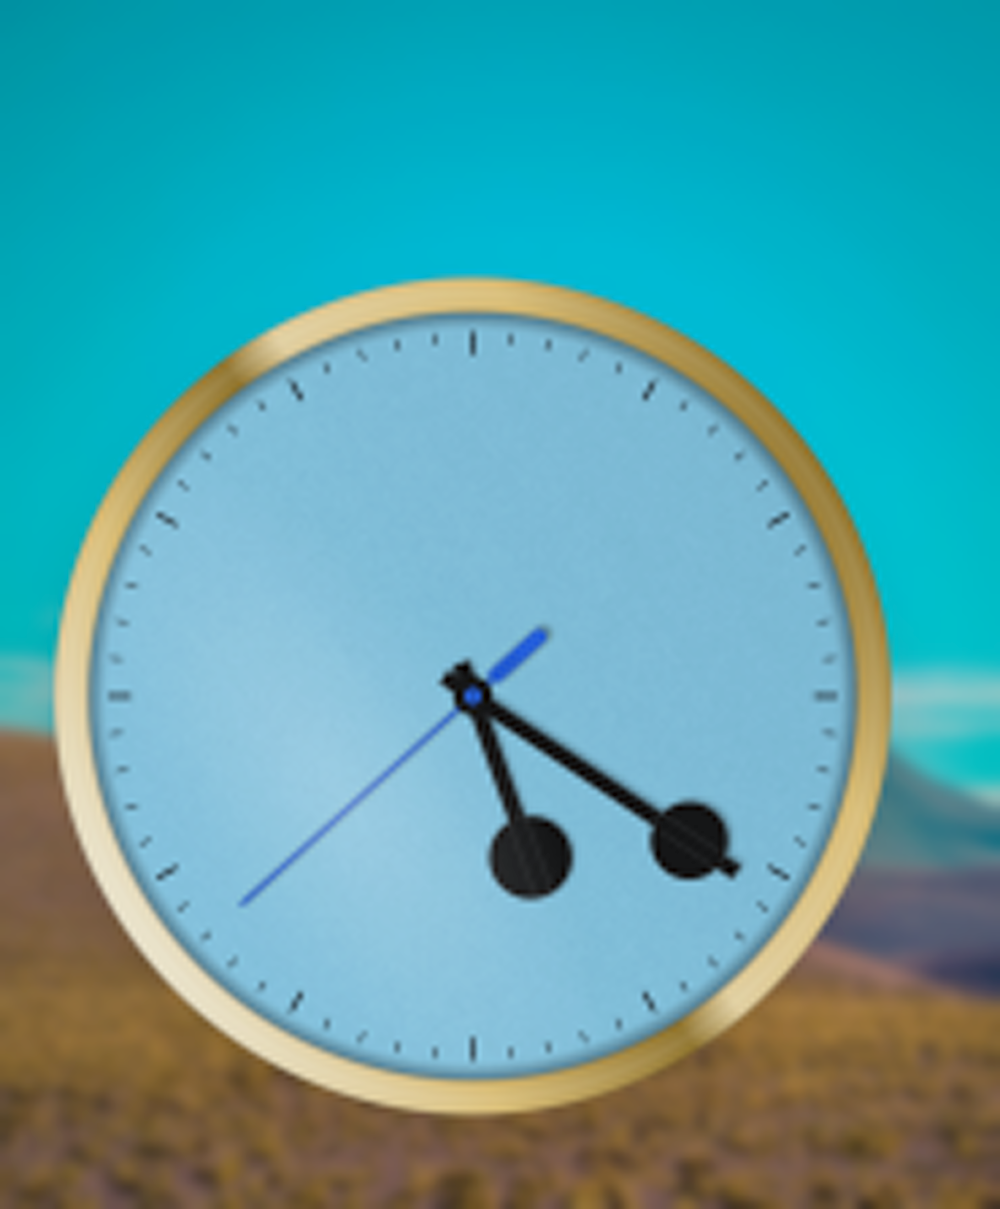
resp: 5,20,38
